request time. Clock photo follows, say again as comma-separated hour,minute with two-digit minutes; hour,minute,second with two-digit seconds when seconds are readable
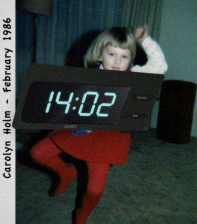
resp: 14,02
